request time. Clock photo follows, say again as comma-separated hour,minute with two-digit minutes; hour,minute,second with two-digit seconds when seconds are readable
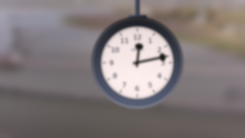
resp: 12,13
